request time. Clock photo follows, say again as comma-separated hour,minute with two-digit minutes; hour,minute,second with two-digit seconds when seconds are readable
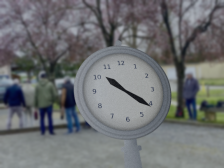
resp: 10,21
